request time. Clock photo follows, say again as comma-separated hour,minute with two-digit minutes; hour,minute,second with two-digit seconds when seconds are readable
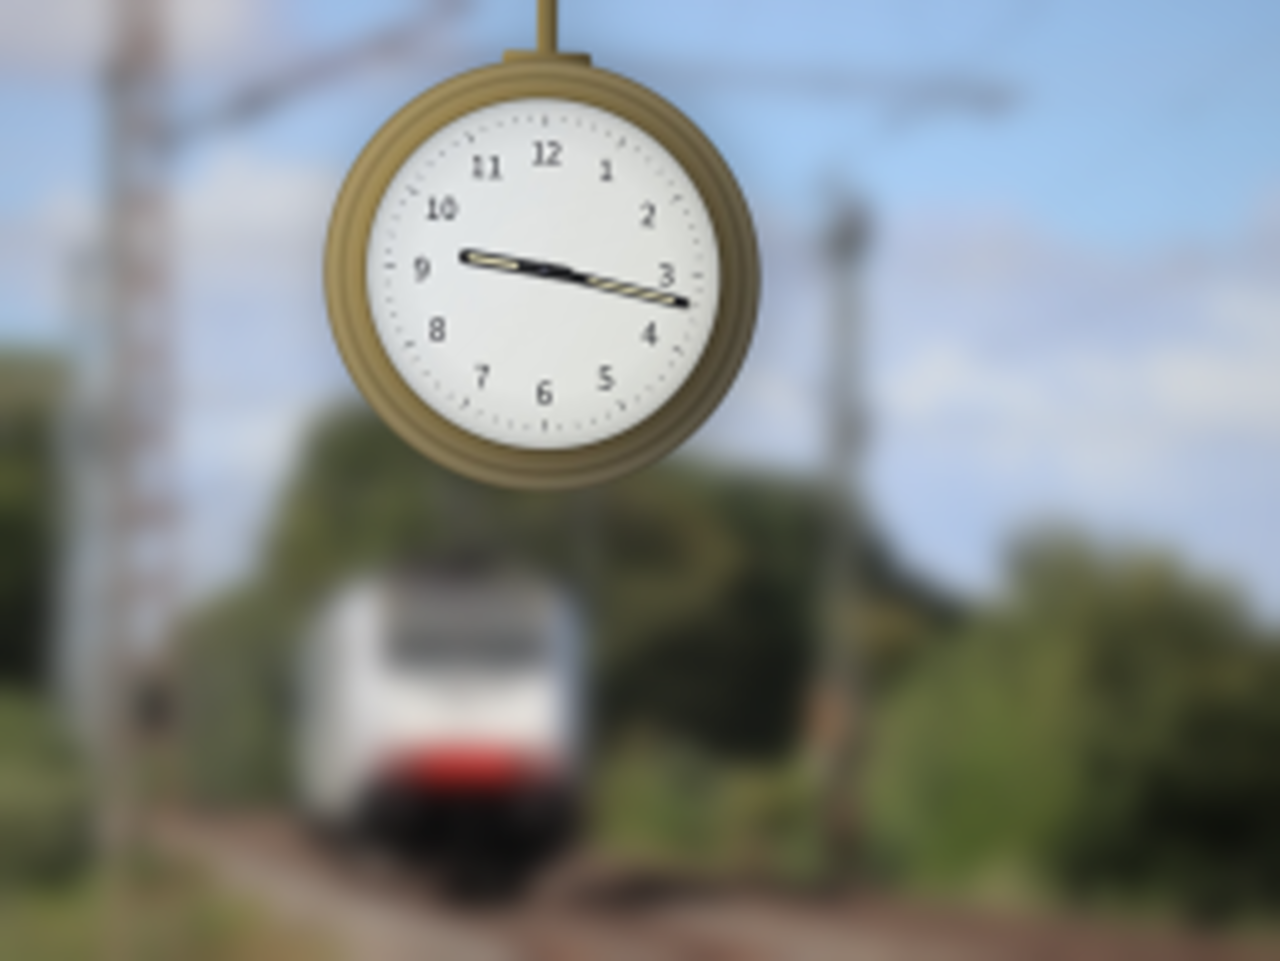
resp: 9,17
